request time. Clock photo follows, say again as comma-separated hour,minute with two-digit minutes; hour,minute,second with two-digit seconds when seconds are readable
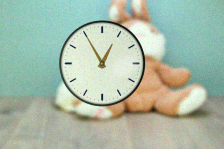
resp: 12,55
